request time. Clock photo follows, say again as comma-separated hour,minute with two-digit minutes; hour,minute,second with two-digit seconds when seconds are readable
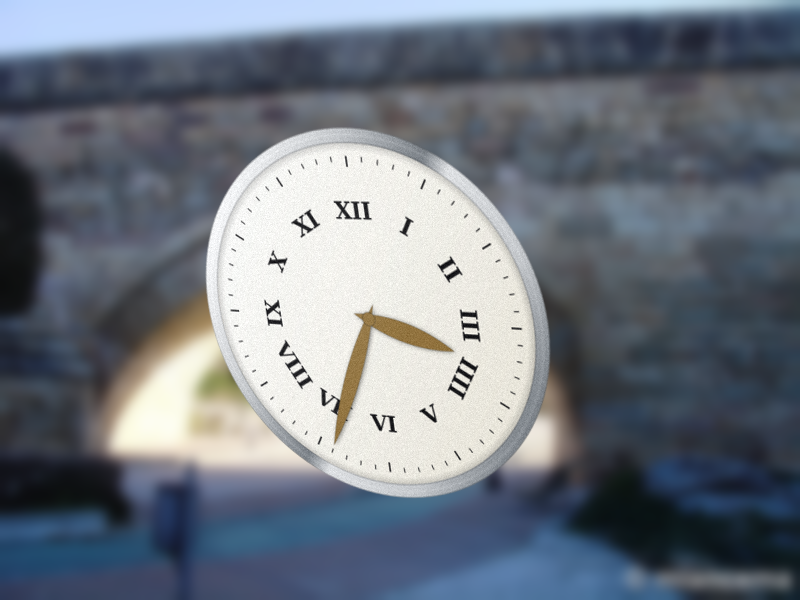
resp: 3,34
